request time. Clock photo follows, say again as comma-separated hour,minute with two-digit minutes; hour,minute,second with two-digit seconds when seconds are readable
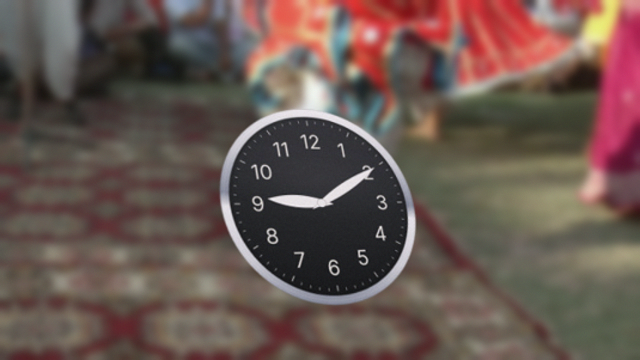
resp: 9,10
